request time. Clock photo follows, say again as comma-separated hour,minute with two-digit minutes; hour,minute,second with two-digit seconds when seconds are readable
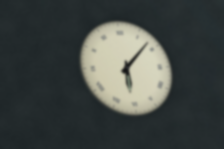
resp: 6,08
